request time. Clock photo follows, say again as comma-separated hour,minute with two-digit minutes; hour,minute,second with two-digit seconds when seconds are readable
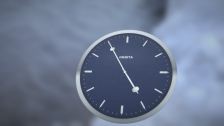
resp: 4,55
